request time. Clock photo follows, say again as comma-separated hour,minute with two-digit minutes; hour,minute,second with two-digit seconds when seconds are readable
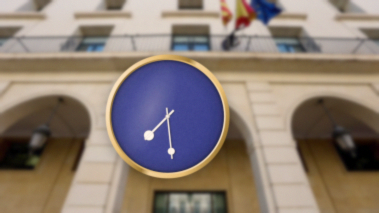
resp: 7,29
